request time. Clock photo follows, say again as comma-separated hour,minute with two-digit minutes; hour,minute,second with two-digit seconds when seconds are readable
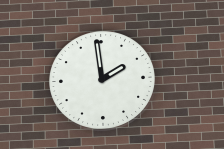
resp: 1,59
